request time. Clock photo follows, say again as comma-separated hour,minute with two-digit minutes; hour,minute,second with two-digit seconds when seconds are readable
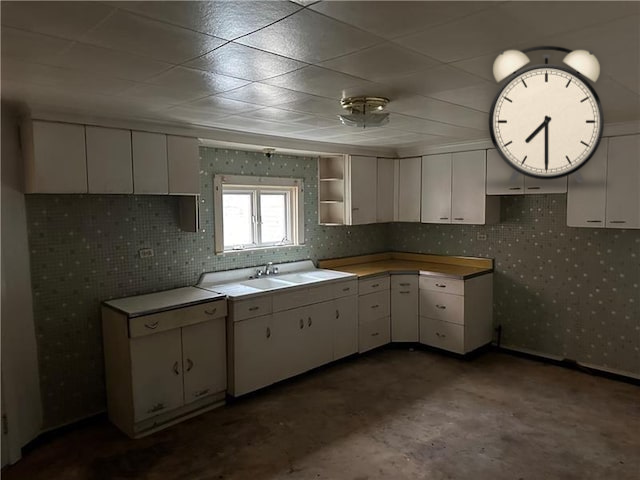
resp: 7,30
